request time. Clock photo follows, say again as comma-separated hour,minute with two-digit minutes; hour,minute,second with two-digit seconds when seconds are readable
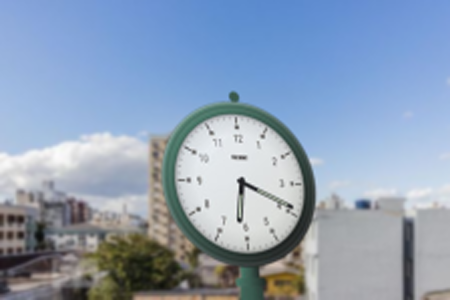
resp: 6,19
